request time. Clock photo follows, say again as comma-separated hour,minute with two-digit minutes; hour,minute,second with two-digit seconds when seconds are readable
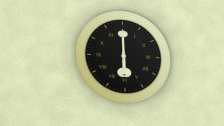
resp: 6,00
